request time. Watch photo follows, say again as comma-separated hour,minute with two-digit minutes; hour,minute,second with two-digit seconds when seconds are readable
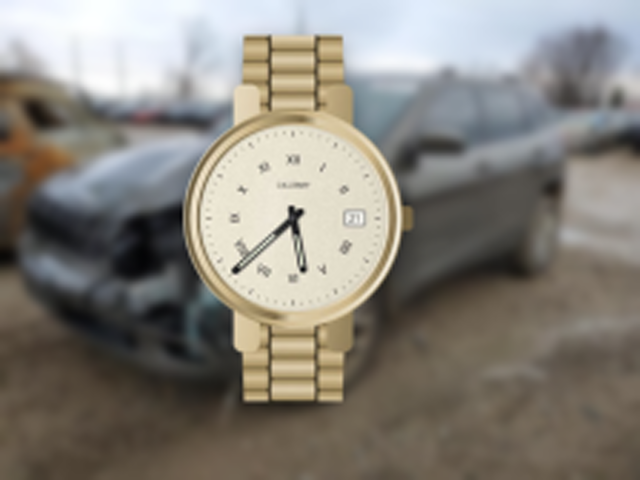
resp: 5,38
